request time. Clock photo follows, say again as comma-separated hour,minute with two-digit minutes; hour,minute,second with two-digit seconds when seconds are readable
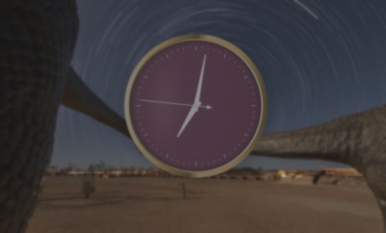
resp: 7,01,46
